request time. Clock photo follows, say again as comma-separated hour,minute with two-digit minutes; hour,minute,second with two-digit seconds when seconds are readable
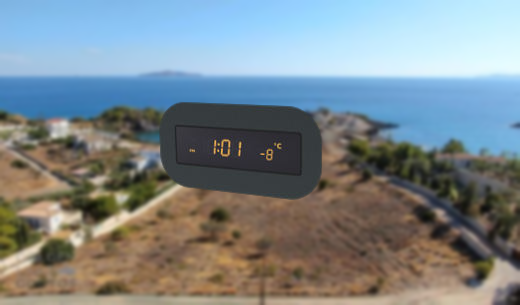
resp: 1,01
